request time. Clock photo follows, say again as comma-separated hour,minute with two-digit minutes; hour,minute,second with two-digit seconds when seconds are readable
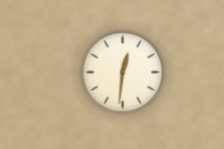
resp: 12,31
